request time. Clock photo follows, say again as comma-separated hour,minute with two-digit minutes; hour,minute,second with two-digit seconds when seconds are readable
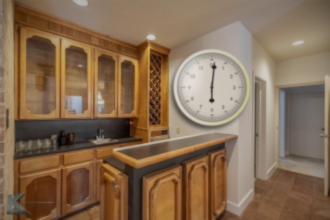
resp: 6,01
